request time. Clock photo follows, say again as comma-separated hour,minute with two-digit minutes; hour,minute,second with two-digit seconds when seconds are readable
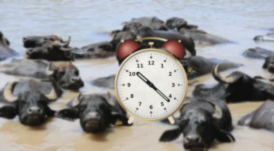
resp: 10,22
